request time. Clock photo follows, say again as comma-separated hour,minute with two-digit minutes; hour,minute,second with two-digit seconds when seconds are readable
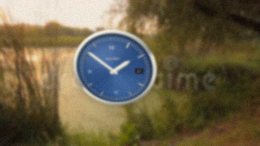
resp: 1,52
